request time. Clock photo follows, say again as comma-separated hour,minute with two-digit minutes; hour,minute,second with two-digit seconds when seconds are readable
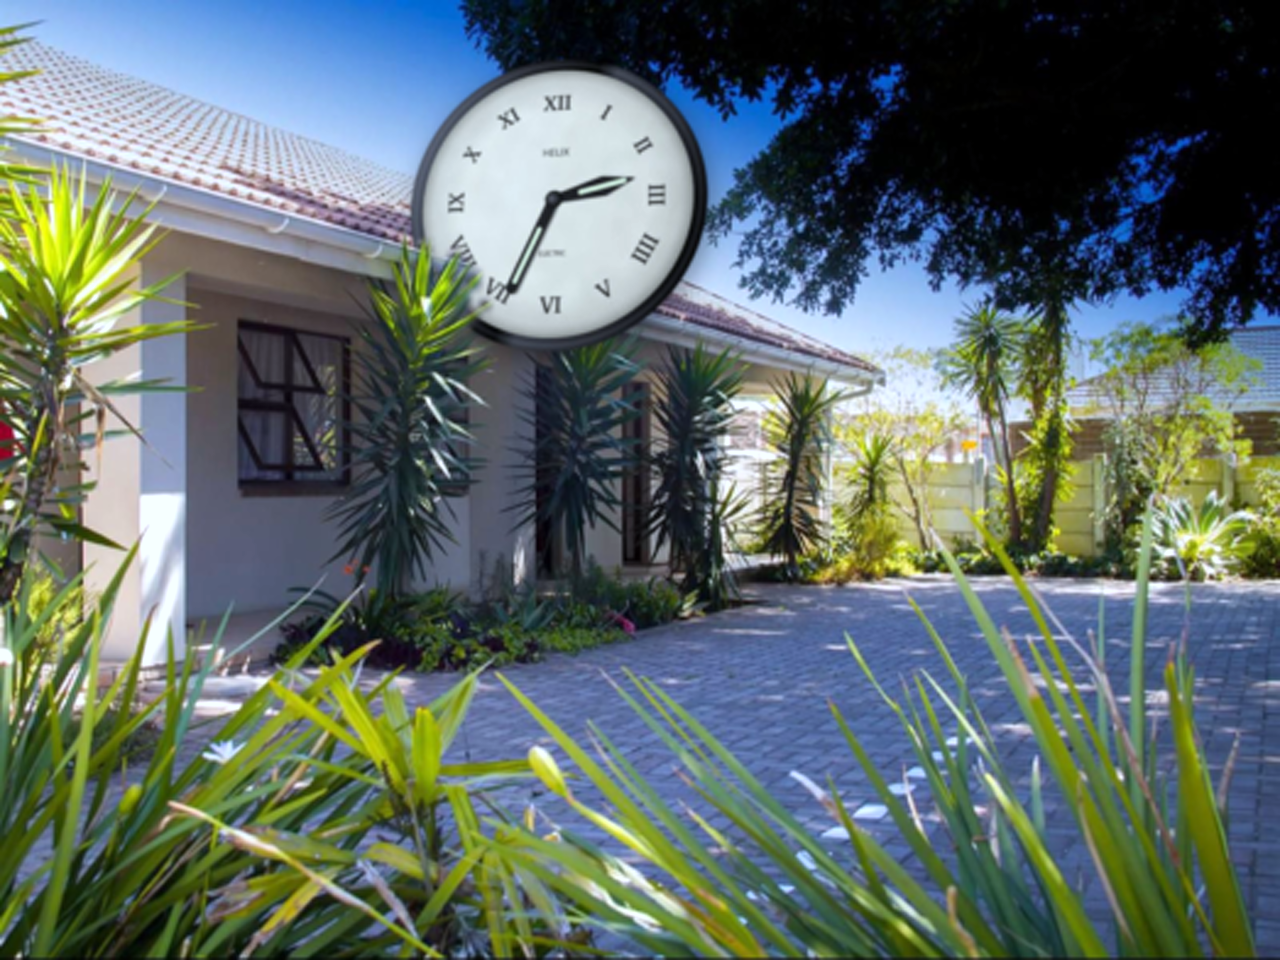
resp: 2,34
